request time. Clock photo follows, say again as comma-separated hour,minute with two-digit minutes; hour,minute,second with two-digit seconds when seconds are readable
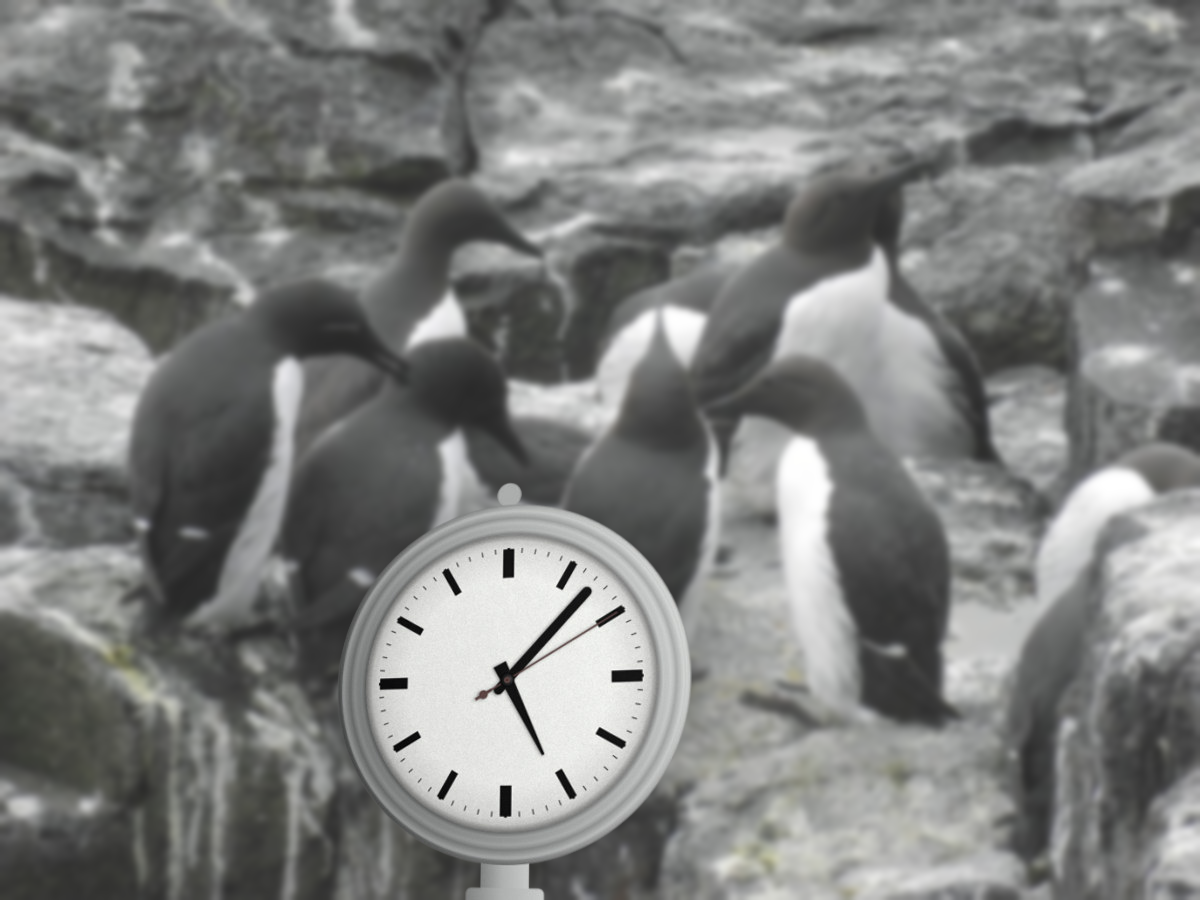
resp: 5,07,10
